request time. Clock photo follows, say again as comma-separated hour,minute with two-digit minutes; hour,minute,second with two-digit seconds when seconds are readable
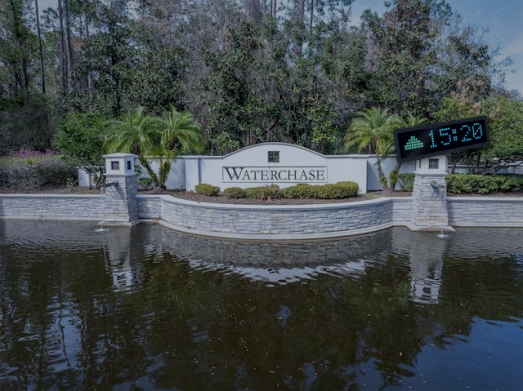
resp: 15,20
